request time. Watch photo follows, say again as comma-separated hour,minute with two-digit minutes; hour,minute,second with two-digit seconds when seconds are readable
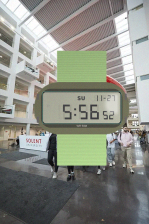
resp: 5,56,52
